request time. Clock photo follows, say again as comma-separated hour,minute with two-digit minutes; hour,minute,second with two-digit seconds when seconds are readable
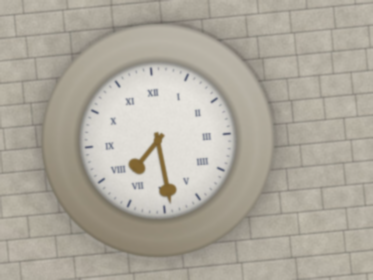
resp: 7,29
